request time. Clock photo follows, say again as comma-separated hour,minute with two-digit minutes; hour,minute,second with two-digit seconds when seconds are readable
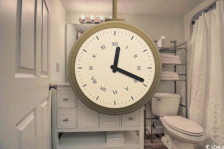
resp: 12,19
